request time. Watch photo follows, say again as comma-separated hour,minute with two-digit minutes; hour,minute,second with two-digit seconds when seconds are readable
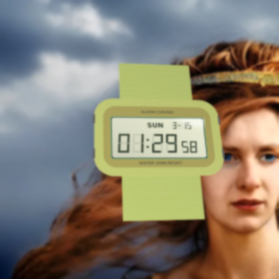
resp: 1,29,58
